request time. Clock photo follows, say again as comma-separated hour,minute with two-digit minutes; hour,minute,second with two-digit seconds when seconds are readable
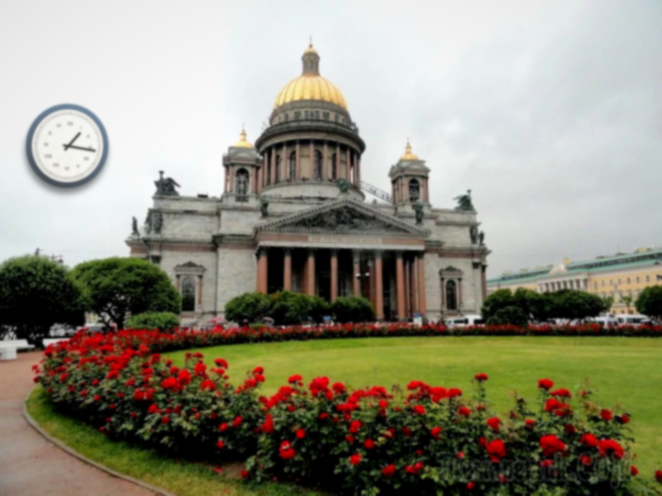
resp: 1,16
